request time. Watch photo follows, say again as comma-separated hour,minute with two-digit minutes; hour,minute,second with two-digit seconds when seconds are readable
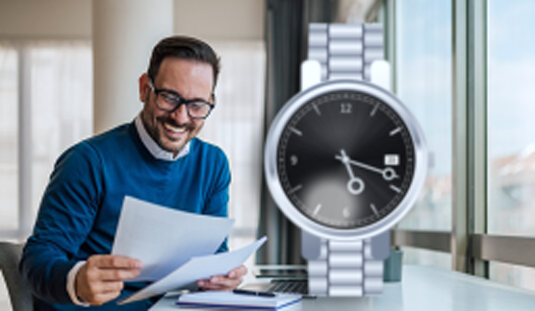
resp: 5,18
